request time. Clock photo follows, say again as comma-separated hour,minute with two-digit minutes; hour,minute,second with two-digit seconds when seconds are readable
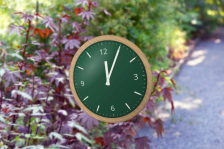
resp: 12,05
